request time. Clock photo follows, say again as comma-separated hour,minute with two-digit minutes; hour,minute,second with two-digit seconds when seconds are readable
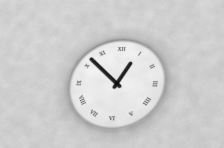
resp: 12,52
